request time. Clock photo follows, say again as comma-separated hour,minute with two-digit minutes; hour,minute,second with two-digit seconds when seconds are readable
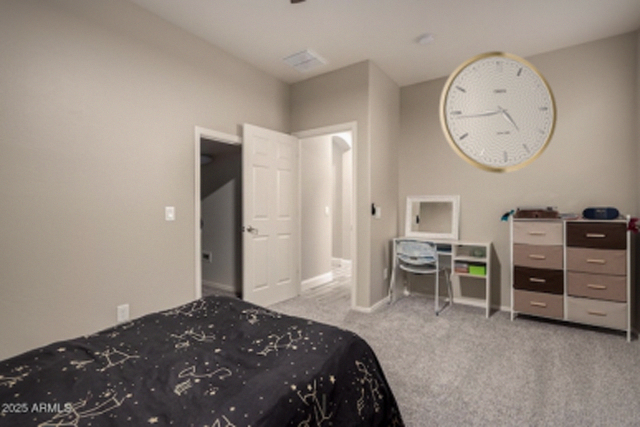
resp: 4,44
